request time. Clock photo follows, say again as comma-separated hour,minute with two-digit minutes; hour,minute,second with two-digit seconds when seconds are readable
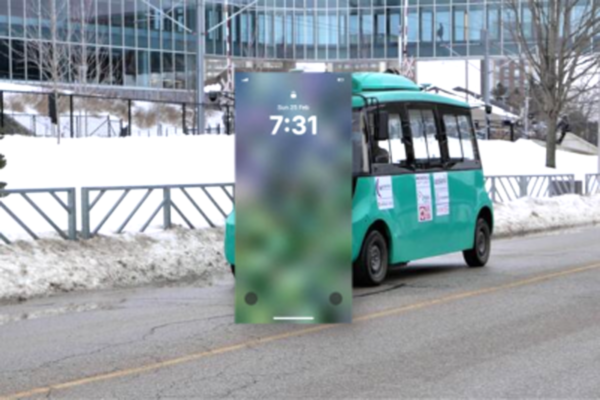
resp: 7,31
